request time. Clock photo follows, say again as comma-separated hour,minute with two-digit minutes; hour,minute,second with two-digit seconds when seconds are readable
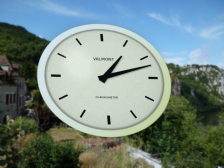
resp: 1,12
